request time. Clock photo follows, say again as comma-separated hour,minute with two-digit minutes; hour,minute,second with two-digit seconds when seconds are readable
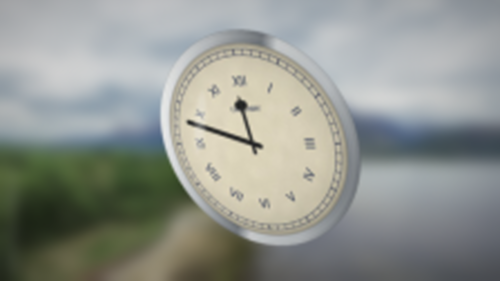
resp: 11,48
